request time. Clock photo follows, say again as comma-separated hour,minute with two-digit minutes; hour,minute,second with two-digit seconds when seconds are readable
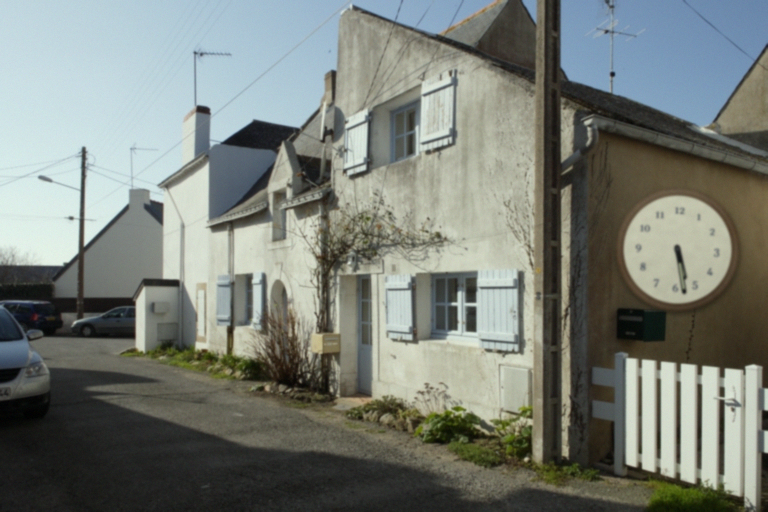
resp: 5,28
